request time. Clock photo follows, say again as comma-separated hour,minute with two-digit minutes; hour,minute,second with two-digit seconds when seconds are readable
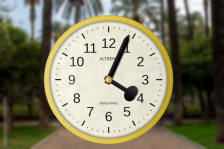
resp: 4,04
